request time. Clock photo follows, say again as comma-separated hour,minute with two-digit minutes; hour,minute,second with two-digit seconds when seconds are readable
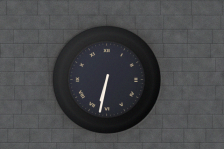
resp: 6,32
